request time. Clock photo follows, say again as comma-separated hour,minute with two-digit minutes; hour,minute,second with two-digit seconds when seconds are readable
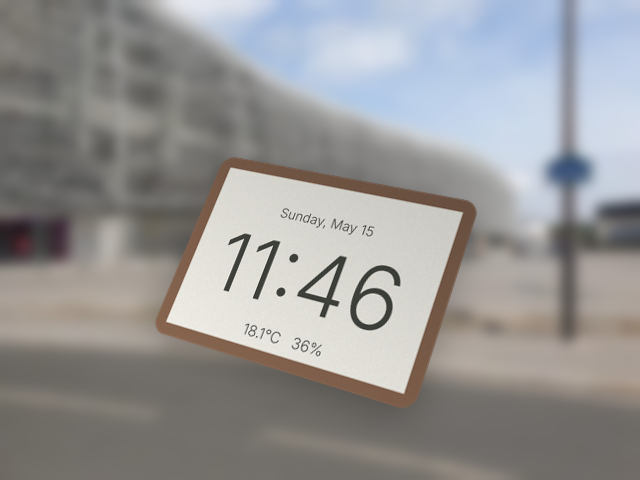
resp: 11,46
